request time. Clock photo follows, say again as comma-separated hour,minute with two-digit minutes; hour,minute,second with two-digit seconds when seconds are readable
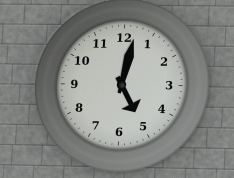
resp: 5,02
